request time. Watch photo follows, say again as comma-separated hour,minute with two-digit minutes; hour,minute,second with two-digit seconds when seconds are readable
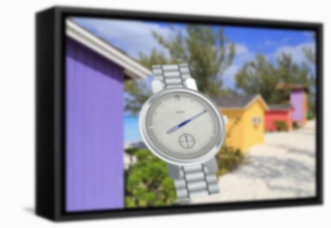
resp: 8,11
